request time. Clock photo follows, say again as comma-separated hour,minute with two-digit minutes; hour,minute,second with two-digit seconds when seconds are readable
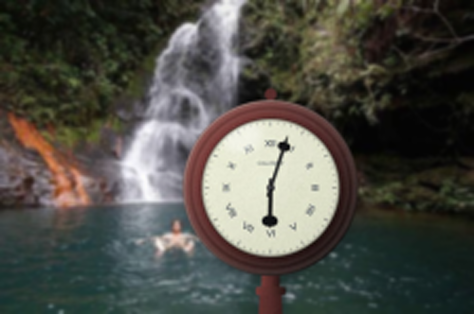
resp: 6,03
